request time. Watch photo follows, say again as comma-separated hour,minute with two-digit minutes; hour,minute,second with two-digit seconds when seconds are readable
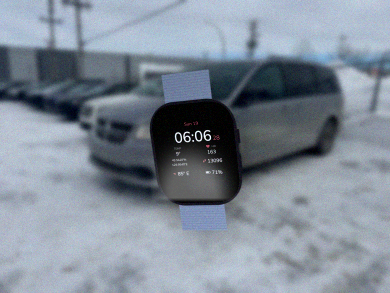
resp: 6,06
